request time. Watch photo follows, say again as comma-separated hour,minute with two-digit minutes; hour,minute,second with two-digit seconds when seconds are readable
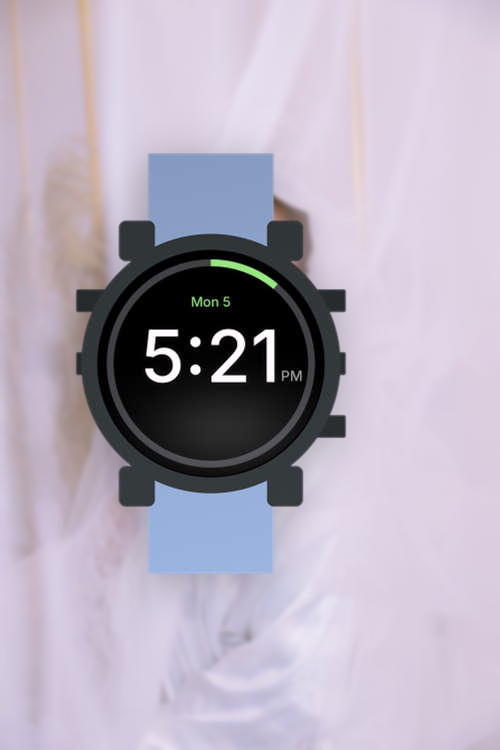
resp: 5,21
